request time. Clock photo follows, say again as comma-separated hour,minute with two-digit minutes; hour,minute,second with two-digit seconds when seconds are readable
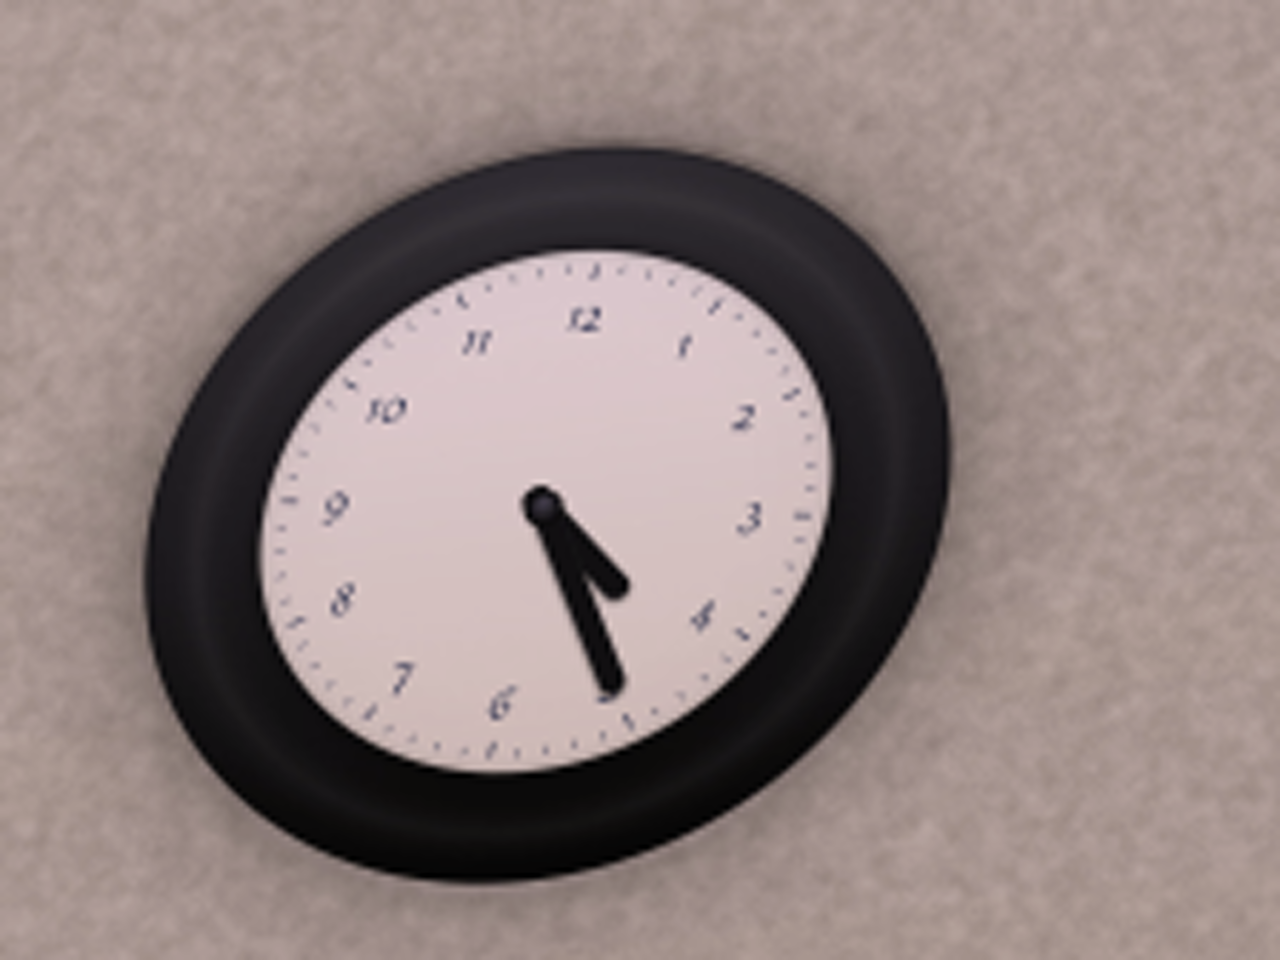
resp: 4,25
